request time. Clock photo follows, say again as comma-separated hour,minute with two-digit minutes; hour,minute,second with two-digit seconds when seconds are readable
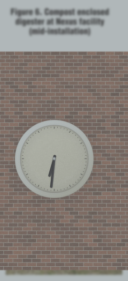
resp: 6,31
